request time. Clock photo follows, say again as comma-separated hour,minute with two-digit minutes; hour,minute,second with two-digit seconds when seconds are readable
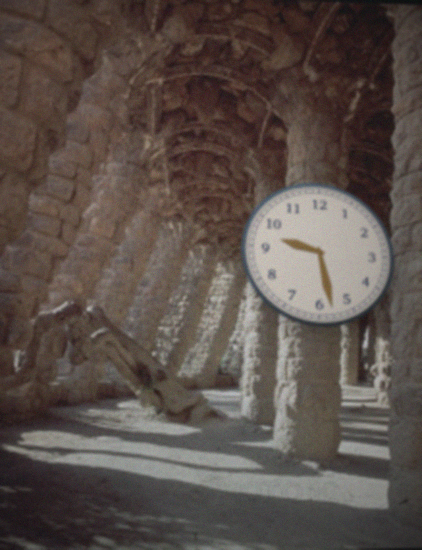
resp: 9,28
